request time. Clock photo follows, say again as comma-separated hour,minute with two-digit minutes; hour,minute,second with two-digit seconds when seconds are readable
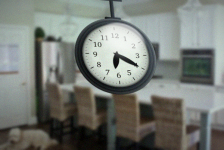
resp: 6,20
